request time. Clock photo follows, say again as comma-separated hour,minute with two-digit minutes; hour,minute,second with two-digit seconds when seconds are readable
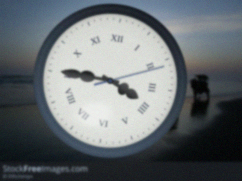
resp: 3,45,11
